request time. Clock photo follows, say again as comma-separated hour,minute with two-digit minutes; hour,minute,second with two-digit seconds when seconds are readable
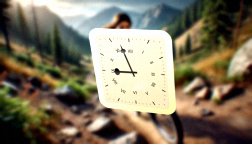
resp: 8,57
